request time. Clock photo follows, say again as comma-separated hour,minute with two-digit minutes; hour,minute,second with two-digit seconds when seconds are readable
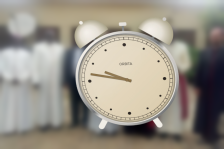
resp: 9,47
